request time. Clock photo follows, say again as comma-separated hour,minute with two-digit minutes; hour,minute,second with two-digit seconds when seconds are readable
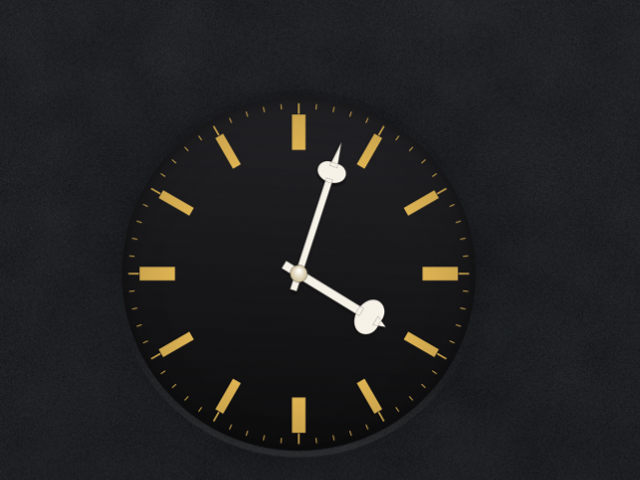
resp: 4,03
